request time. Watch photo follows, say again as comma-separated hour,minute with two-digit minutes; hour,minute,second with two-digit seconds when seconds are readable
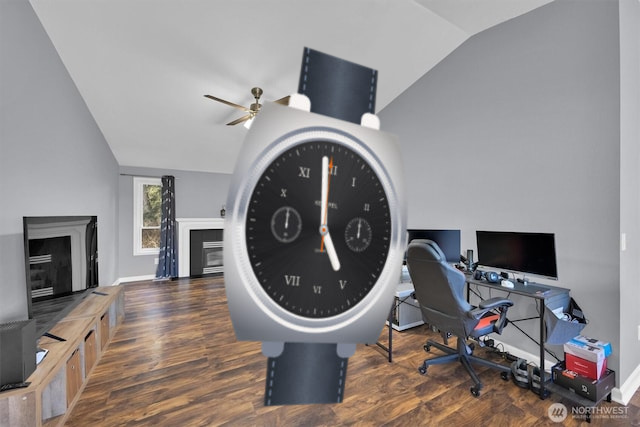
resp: 4,59
